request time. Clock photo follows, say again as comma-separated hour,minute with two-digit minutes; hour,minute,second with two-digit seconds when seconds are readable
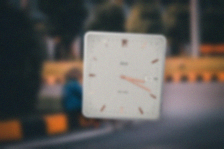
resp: 3,19
